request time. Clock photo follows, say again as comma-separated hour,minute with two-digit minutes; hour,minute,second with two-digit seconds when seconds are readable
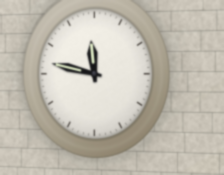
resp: 11,47
